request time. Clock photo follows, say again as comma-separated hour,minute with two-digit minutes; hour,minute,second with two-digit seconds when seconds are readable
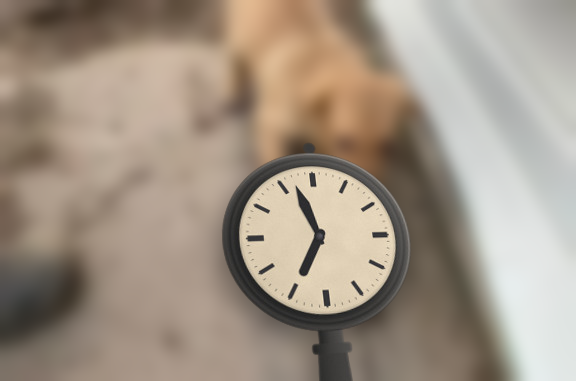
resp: 6,57
